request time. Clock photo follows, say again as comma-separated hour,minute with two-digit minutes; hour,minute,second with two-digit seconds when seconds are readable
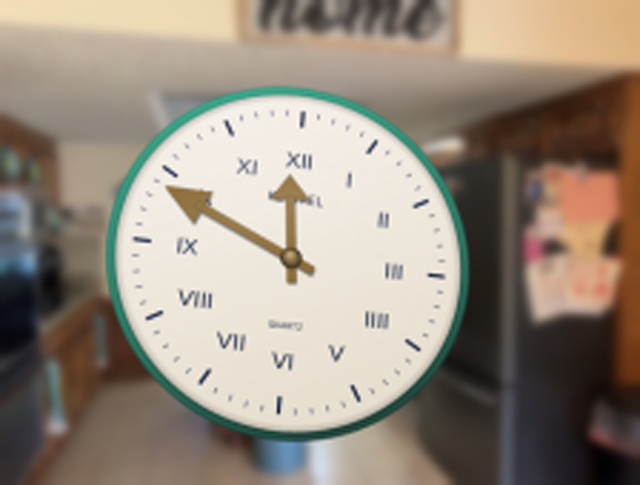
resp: 11,49
